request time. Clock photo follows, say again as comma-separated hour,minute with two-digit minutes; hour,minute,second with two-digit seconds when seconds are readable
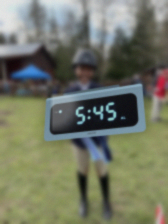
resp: 5,45
